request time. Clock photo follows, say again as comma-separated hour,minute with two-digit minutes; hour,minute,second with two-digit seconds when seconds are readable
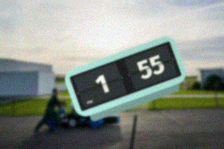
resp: 1,55
